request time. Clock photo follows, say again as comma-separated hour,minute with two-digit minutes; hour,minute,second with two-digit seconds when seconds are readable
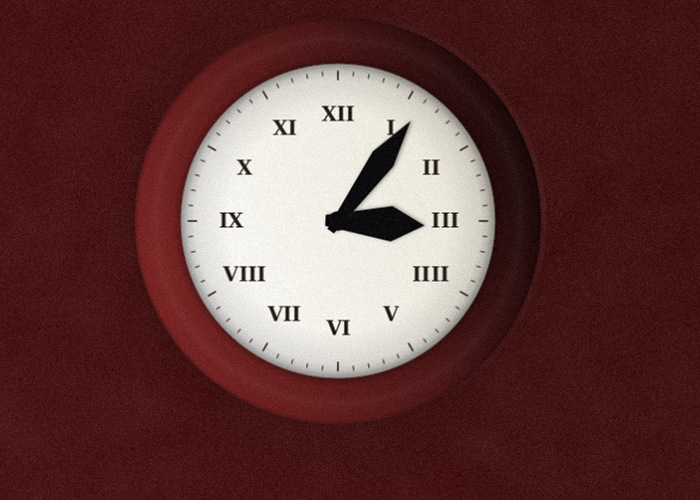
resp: 3,06
